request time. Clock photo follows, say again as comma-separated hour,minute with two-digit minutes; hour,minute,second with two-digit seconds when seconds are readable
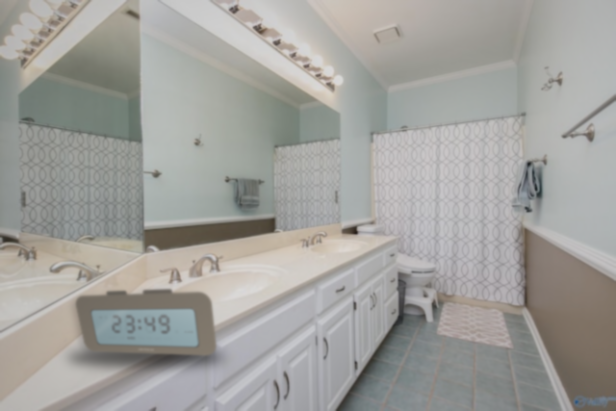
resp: 23,49
